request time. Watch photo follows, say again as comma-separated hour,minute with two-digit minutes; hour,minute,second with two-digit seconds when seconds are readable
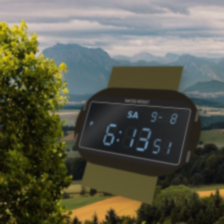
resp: 6,13,51
